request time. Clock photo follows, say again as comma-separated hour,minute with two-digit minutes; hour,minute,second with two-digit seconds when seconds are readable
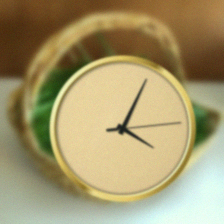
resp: 4,04,14
